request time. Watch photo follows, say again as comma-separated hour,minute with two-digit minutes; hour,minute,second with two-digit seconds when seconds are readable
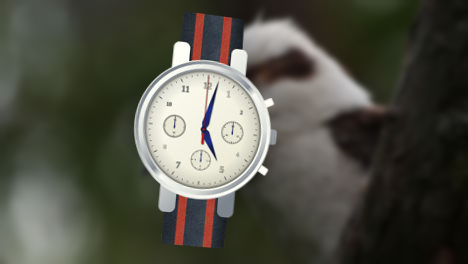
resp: 5,02
